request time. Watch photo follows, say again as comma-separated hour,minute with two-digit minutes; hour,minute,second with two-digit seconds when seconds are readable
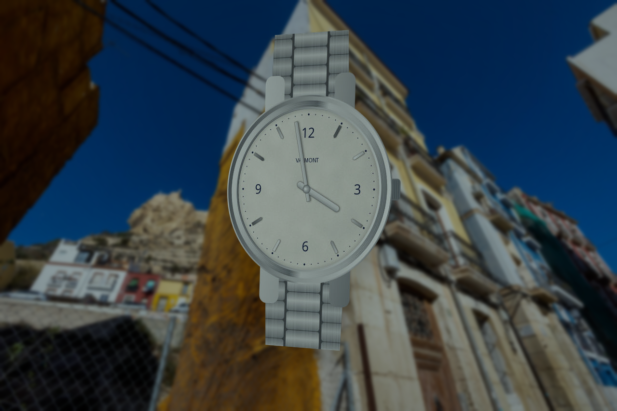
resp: 3,58
